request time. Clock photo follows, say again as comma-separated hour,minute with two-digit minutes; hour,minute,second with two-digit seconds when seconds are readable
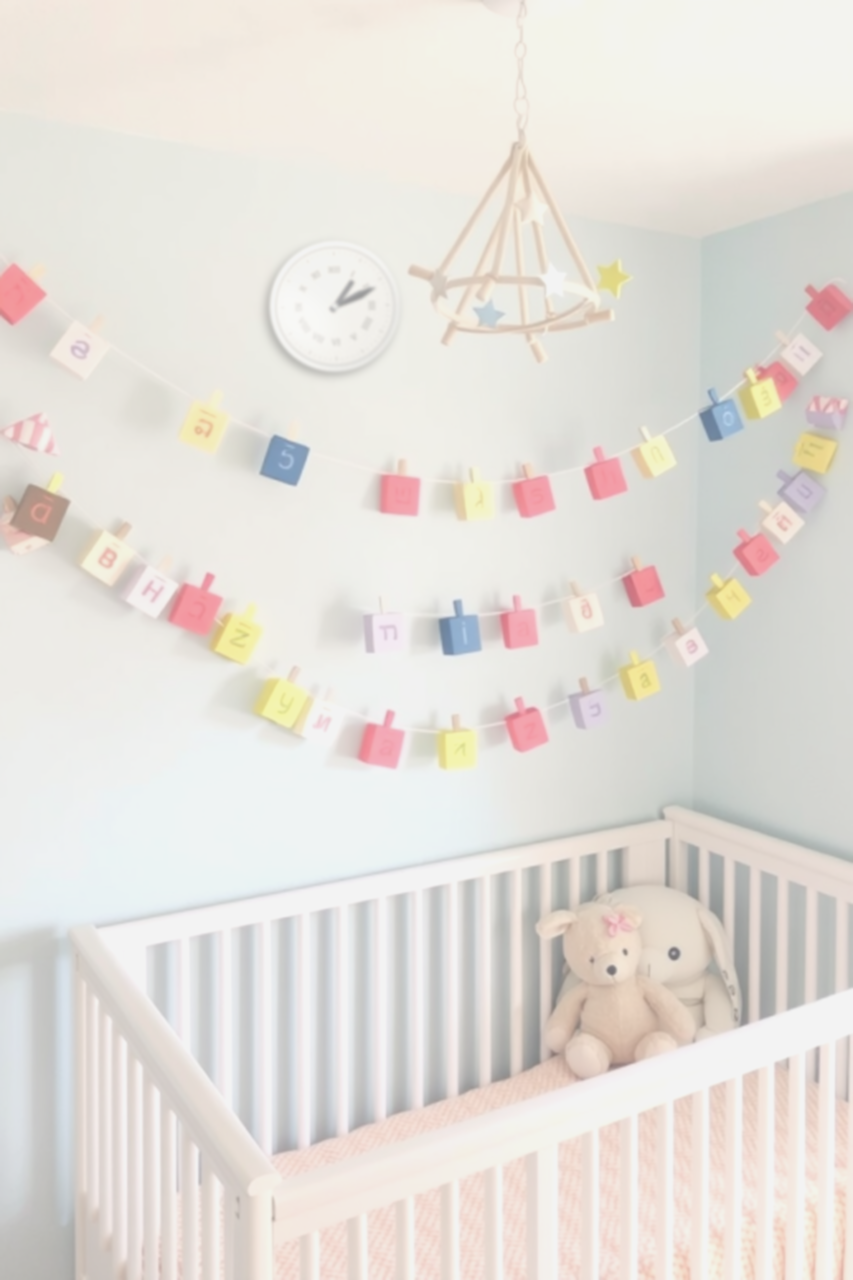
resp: 1,11
